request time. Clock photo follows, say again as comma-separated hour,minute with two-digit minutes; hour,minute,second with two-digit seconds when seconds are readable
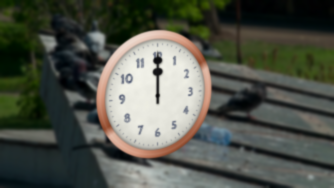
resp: 12,00
